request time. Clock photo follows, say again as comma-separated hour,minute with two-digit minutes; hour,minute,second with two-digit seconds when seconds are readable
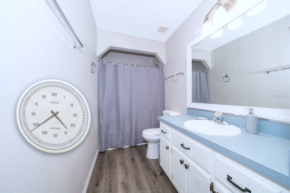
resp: 4,39
